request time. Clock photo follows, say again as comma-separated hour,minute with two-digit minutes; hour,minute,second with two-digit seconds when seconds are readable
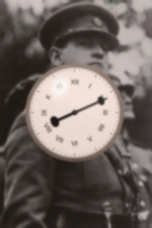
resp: 8,11
